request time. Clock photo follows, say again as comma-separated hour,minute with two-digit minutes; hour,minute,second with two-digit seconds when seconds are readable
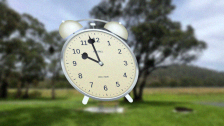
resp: 9,58
